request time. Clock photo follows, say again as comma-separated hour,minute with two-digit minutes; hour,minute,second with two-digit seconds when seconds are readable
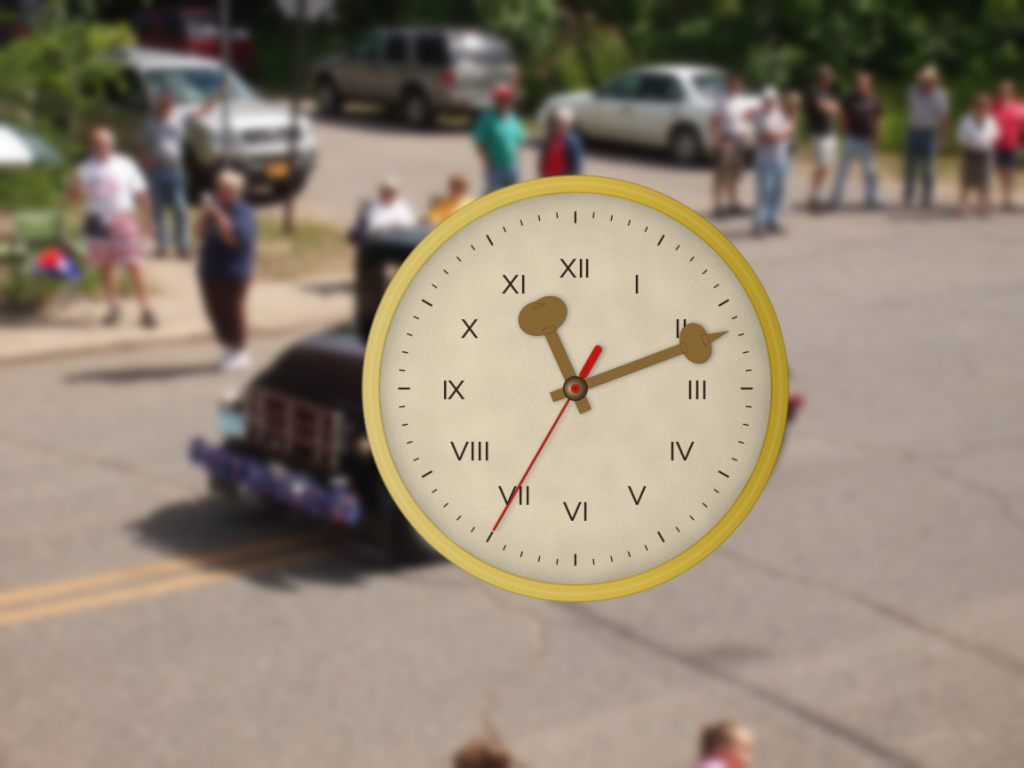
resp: 11,11,35
